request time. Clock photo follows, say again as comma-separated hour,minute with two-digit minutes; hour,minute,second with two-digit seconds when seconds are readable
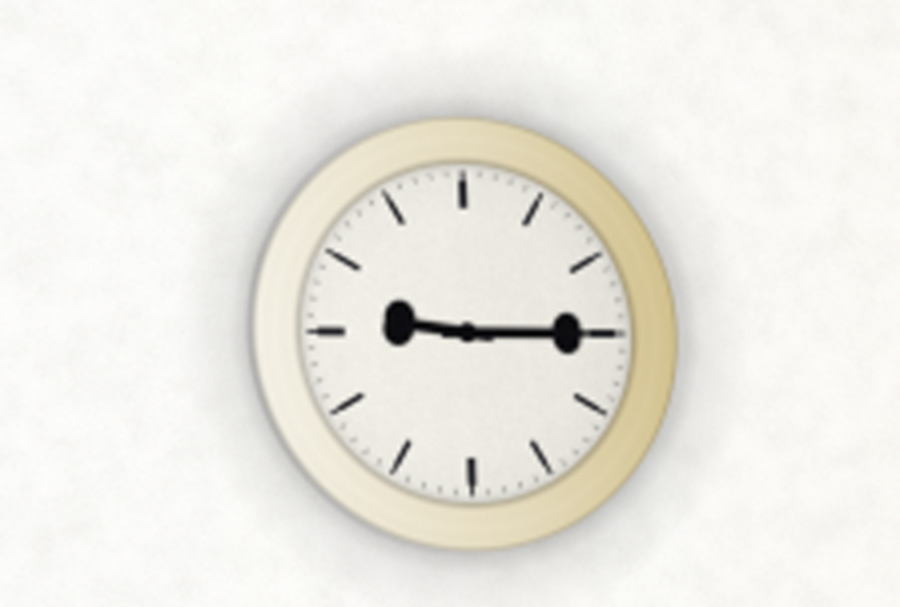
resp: 9,15
